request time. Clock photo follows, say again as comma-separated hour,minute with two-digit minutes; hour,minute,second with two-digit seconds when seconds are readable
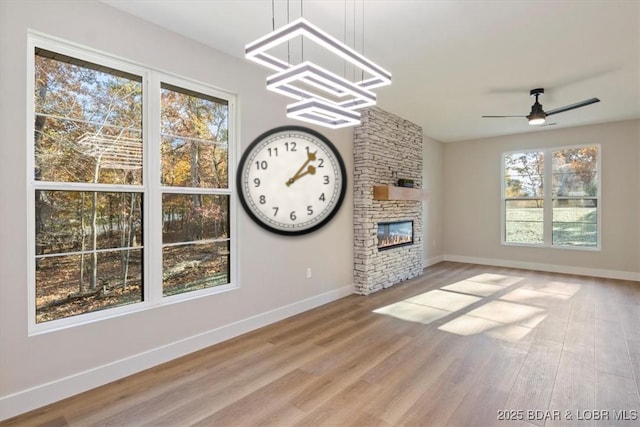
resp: 2,07
